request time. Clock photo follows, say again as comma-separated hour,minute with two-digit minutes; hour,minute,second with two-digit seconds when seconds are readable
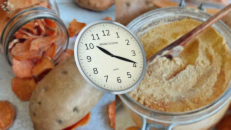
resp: 10,19
